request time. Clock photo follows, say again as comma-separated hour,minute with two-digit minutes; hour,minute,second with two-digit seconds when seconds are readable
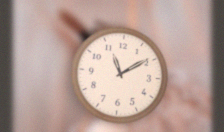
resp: 11,09
